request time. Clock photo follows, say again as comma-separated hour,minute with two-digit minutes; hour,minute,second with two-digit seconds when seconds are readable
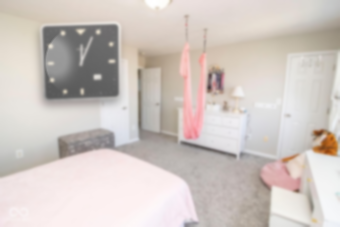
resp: 12,04
